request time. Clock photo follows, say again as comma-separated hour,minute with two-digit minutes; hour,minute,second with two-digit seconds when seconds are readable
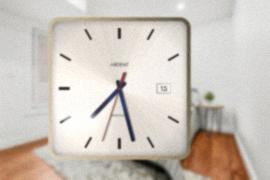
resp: 7,27,33
